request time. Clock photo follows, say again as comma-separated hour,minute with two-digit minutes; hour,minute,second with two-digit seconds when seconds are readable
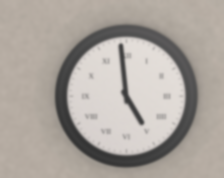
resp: 4,59
